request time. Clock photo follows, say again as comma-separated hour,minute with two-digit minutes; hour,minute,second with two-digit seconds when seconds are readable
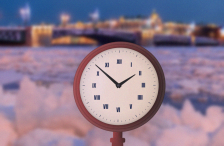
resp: 1,52
